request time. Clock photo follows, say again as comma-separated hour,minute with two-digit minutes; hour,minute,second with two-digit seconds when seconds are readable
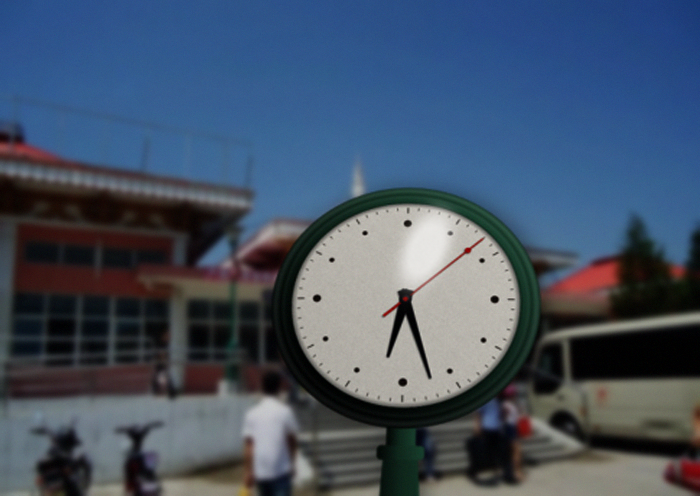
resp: 6,27,08
